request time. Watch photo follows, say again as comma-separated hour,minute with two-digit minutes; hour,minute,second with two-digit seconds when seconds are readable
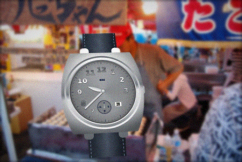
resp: 9,38
